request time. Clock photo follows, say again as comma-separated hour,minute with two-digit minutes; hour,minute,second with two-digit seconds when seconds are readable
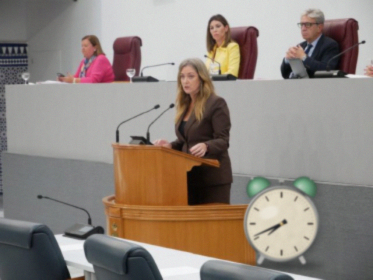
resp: 7,41
